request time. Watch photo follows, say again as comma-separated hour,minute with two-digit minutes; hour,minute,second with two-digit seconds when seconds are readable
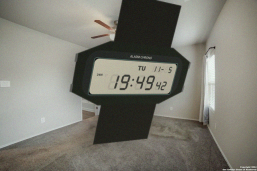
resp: 19,49,42
